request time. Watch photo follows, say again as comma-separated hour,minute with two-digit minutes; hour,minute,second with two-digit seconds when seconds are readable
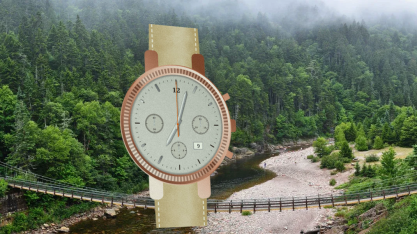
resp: 7,03
